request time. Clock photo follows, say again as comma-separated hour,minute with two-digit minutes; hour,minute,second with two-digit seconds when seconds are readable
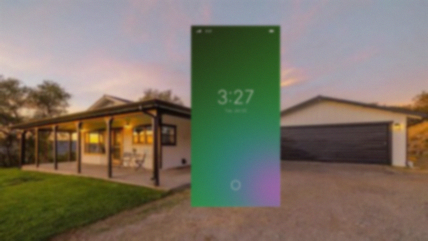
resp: 3,27
